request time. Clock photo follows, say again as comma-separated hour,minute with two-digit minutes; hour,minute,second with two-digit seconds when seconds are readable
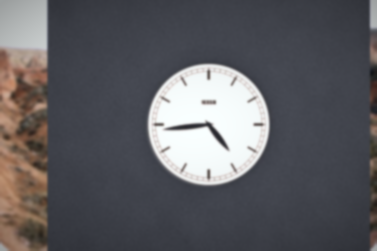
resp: 4,44
